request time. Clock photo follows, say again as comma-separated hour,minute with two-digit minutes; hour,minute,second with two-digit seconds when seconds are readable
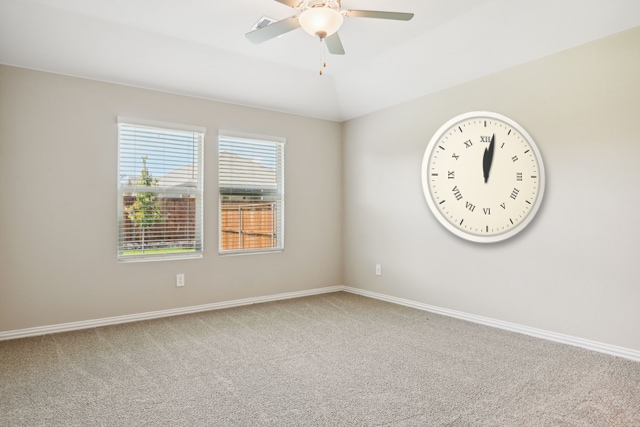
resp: 12,02
